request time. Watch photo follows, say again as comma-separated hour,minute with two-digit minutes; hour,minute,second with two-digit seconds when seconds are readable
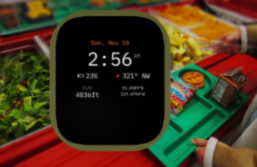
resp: 2,56
